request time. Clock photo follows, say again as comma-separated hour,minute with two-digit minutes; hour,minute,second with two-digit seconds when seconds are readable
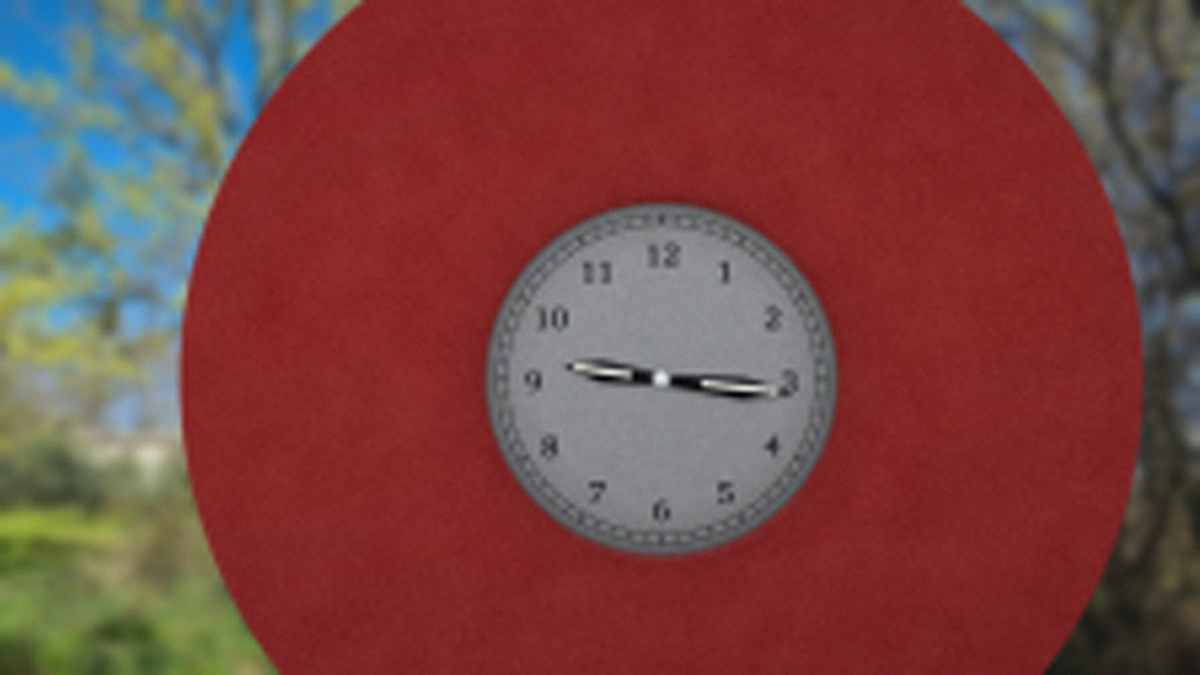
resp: 9,16
